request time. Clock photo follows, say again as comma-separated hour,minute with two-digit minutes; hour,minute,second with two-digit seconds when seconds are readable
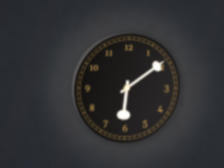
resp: 6,09
